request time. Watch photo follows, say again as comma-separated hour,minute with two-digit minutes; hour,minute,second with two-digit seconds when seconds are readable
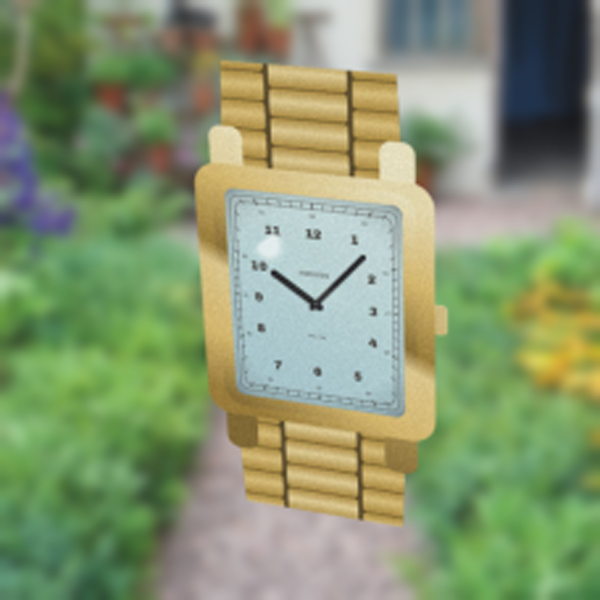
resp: 10,07
